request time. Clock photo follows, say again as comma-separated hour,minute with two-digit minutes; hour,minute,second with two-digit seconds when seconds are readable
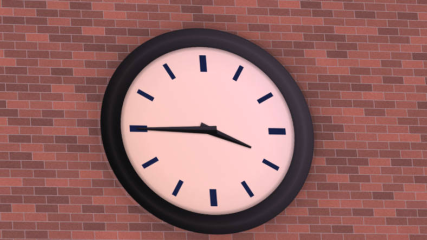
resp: 3,45
